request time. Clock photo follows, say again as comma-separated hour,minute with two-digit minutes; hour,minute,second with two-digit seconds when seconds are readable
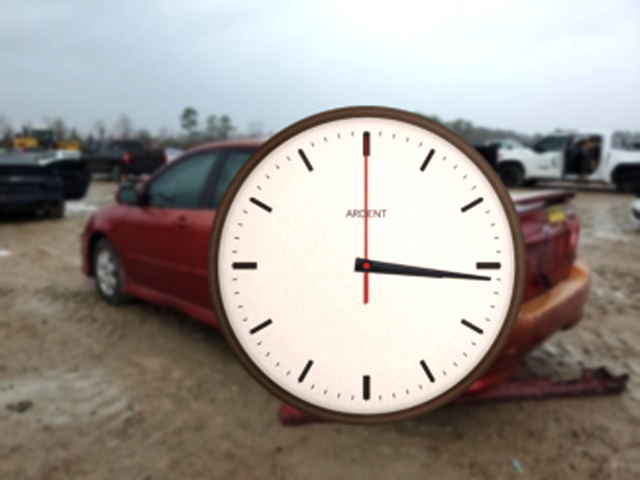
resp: 3,16,00
